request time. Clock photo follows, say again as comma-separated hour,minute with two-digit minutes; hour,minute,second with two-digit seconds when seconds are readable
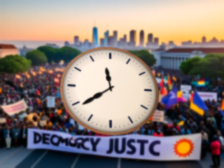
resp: 11,39
